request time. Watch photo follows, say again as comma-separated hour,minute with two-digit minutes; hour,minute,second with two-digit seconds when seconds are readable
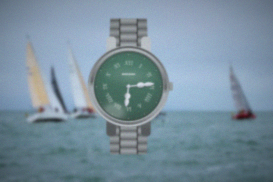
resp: 6,14
